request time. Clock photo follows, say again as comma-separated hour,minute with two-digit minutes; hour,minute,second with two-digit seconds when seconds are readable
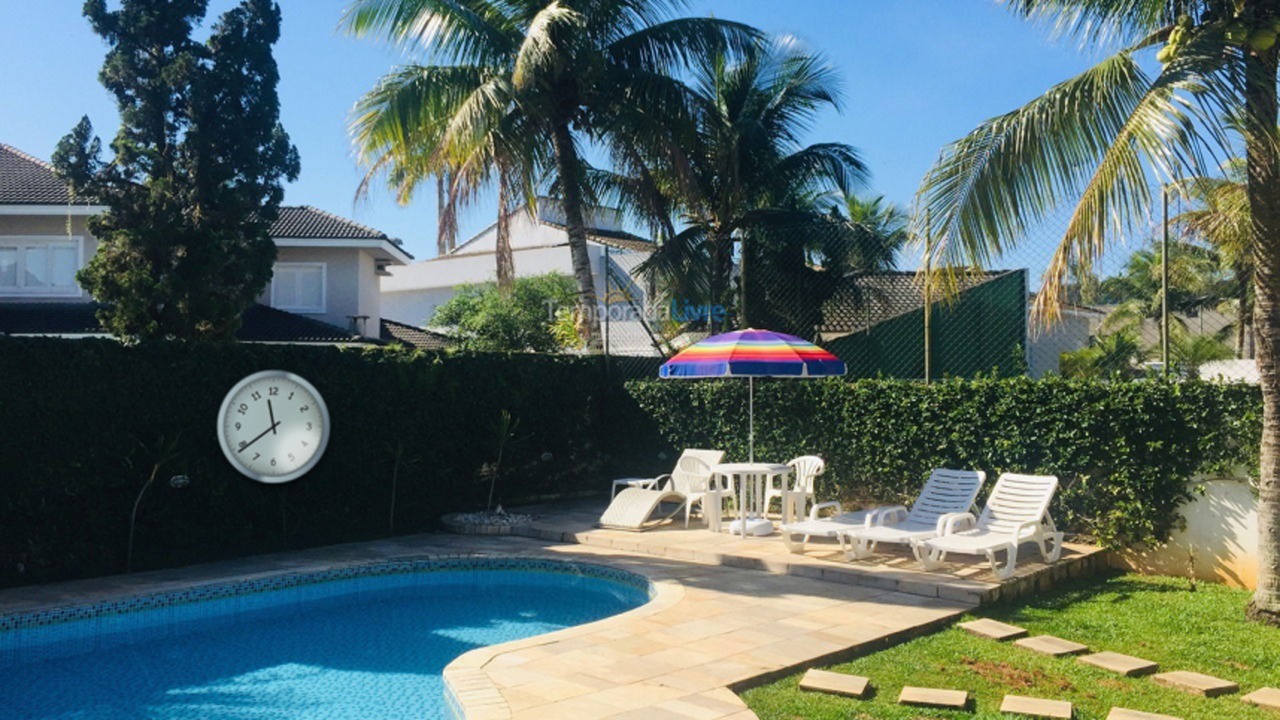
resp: 11,39
